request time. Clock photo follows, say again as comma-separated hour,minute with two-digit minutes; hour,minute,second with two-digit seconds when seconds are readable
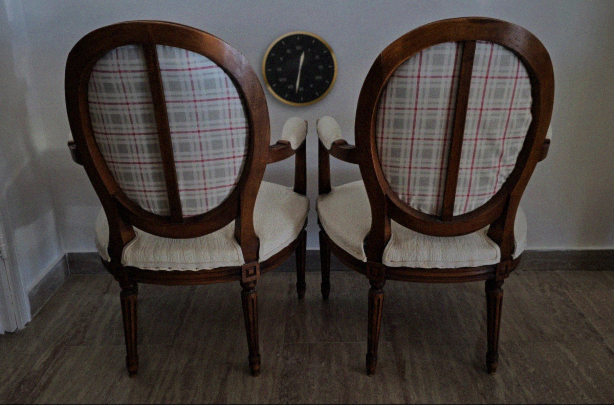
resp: 12,32
